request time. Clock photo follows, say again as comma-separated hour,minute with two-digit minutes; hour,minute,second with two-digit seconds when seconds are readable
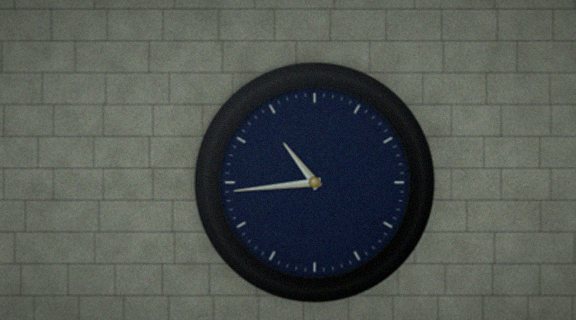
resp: 10,44
